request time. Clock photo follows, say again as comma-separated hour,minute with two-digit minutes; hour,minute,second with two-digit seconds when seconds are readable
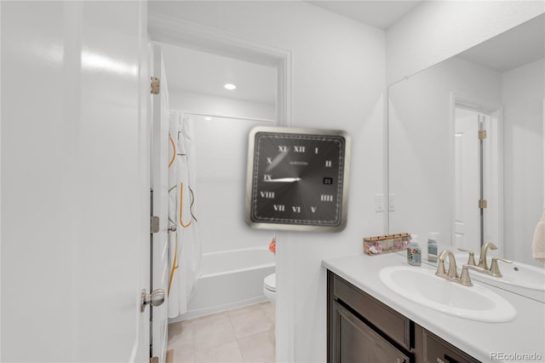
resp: 8,44
